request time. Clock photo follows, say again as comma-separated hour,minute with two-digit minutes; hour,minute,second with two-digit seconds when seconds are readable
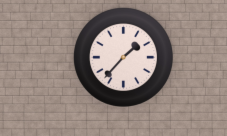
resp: 1,37
